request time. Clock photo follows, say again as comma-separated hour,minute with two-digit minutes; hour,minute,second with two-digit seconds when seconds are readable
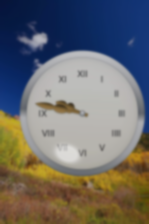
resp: 9,47
